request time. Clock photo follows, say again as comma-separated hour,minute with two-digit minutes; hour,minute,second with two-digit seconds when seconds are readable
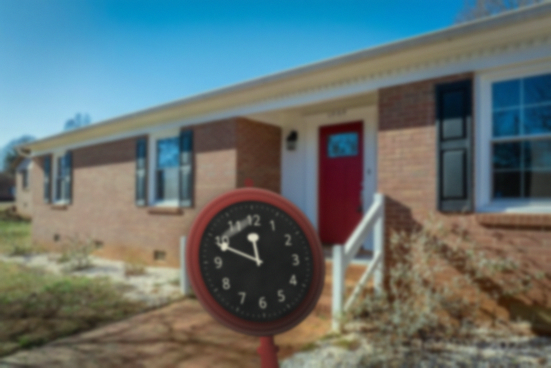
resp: 11,49
